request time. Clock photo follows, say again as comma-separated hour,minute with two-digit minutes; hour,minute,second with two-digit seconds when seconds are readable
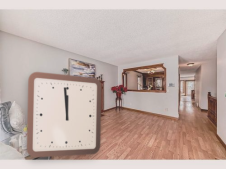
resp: 11,59
